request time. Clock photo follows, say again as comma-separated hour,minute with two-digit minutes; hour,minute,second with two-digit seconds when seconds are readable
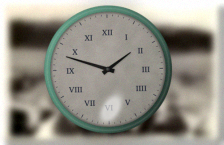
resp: 1,48
